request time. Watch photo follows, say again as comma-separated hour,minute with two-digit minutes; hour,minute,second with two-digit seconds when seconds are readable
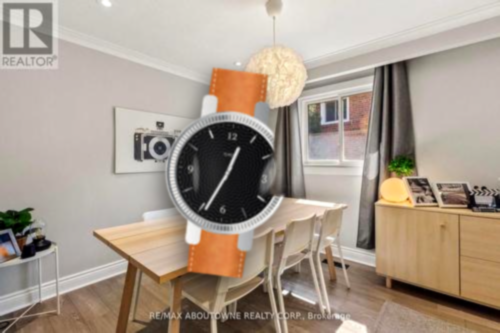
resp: 12,34
